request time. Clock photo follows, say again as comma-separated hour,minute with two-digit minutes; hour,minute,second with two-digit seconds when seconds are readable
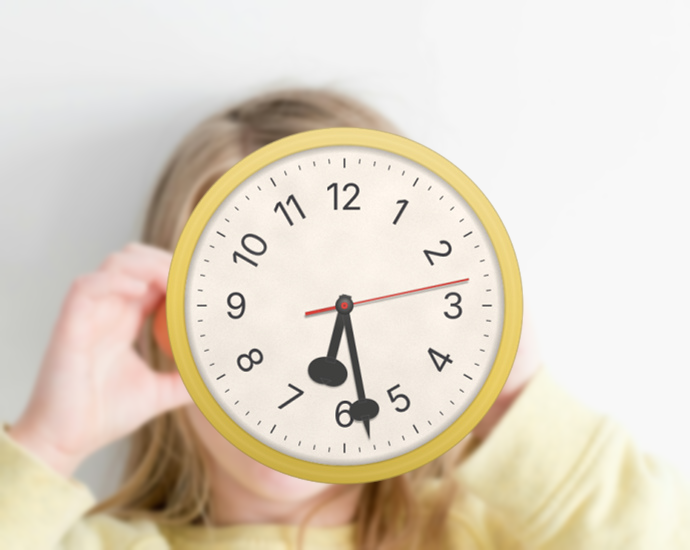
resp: 6,28,13
